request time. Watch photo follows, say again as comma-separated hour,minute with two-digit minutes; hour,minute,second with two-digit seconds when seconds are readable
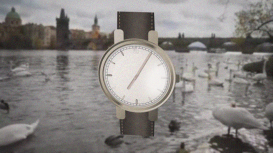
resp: 7,05
